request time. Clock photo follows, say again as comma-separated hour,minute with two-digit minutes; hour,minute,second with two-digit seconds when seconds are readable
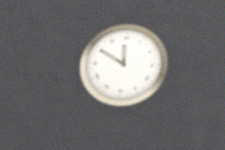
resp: 11,50
